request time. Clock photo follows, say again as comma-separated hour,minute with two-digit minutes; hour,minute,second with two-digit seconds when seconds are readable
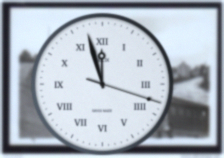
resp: 11,57,18
